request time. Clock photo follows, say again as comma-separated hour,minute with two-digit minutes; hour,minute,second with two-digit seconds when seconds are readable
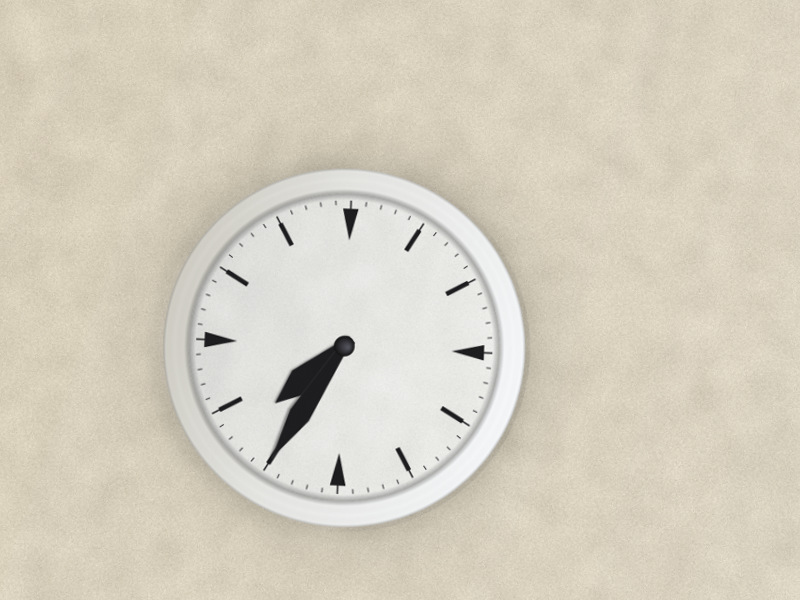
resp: 7,35
